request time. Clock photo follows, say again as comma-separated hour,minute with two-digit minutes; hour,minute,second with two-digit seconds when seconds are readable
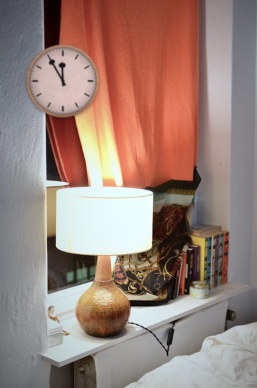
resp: 11,55
